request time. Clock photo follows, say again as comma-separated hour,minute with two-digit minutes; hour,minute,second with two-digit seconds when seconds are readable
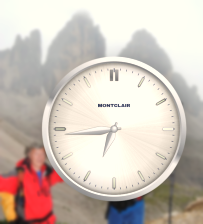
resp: 6,44
